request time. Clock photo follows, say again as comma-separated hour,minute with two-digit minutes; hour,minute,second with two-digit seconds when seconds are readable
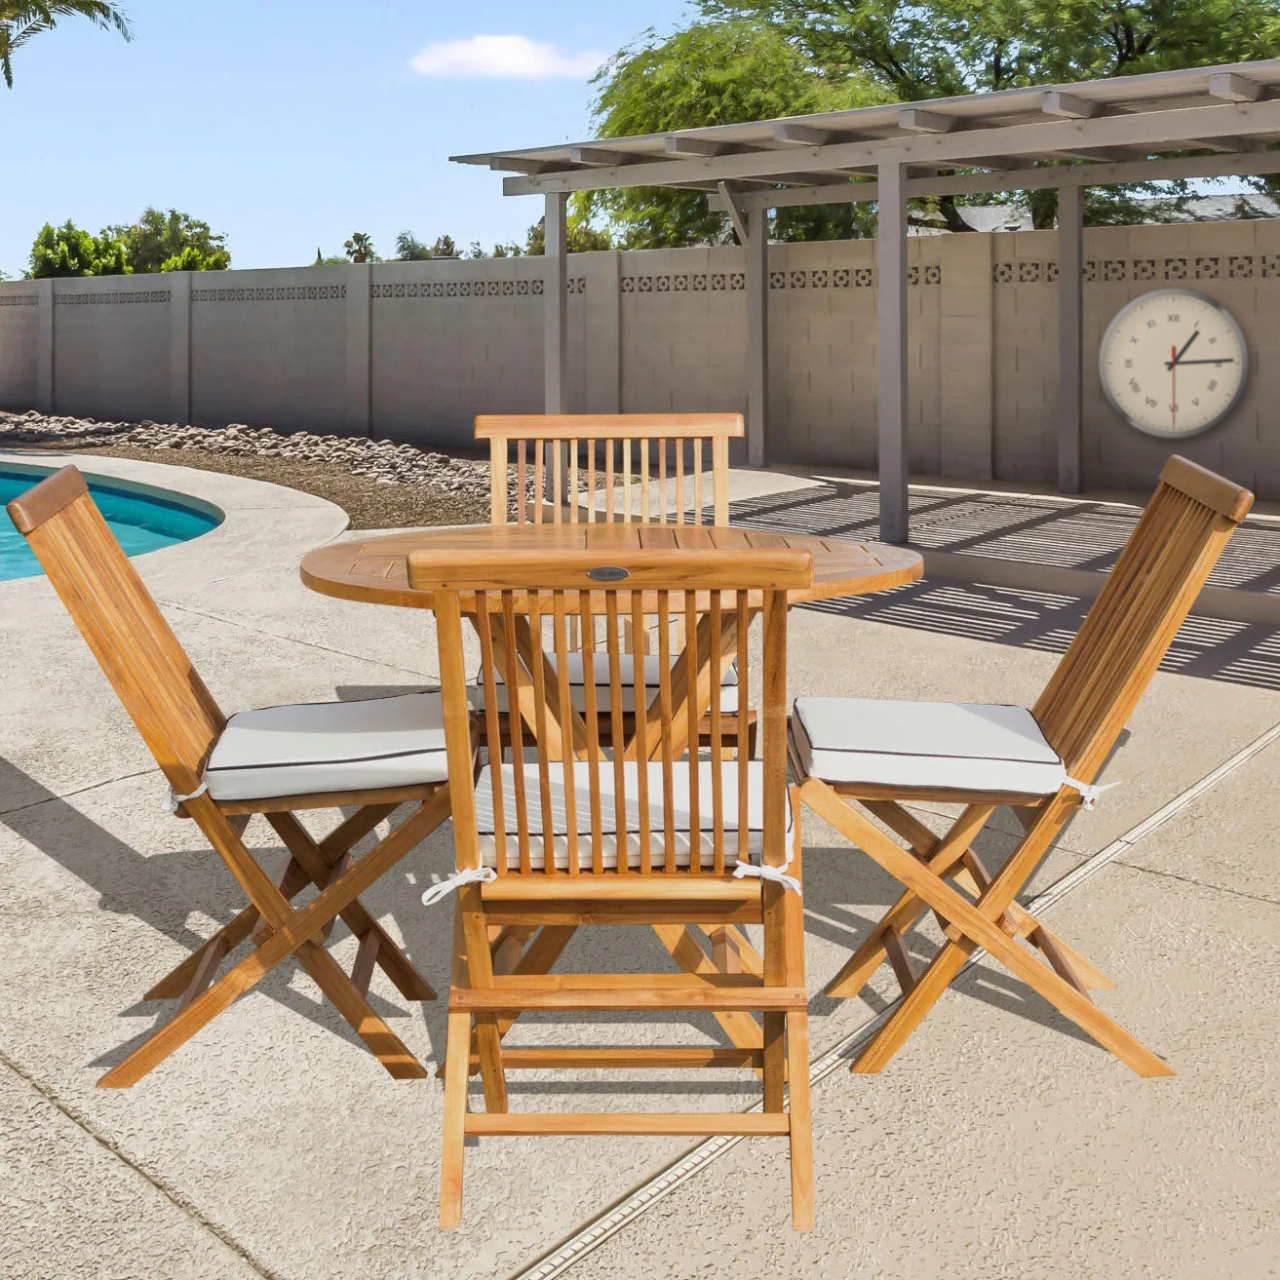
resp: 1,14,30
